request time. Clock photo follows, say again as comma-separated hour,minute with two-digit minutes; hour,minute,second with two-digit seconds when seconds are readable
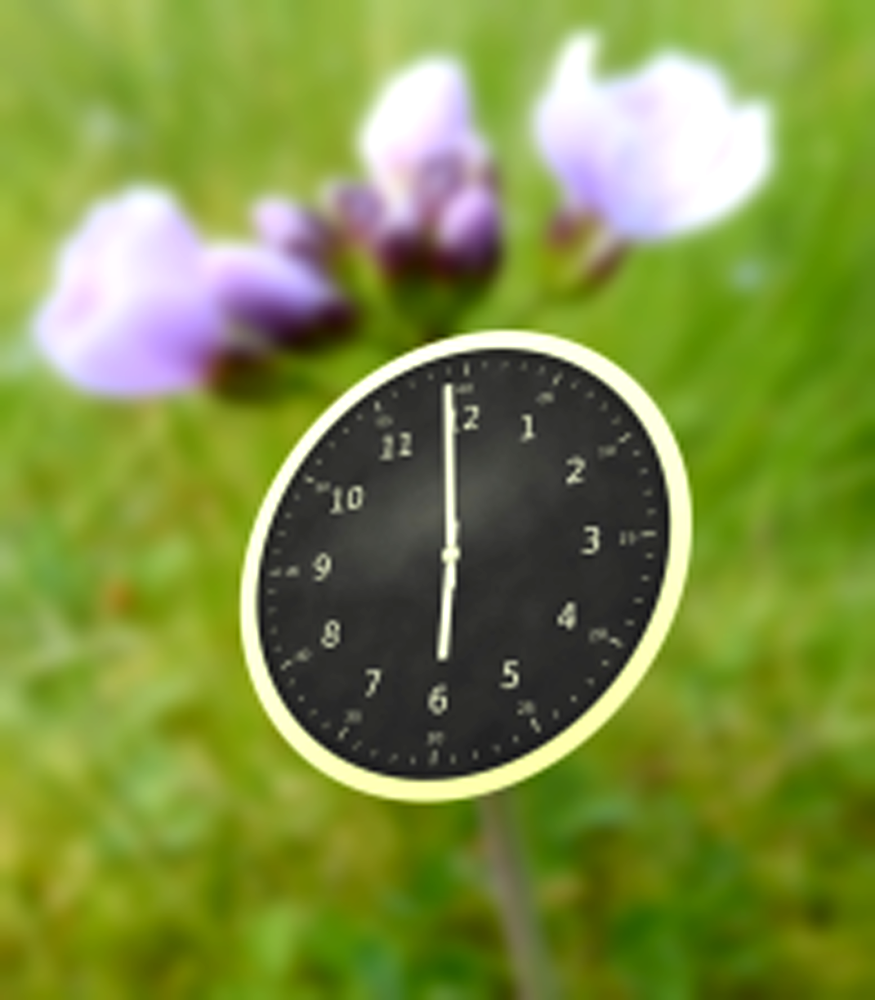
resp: 5,59
